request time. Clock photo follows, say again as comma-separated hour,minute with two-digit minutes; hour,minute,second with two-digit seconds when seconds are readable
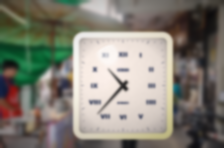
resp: 10,37
